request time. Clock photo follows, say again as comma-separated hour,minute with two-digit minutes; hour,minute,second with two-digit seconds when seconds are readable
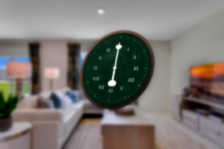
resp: 6,00
